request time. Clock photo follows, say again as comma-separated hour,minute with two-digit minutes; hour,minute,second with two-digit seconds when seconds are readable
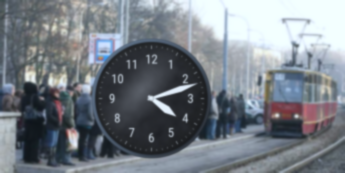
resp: 4,12
